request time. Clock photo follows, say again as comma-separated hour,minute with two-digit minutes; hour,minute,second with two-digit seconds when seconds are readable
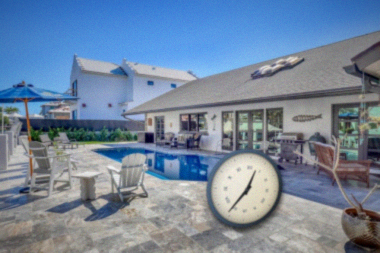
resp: 12,36
